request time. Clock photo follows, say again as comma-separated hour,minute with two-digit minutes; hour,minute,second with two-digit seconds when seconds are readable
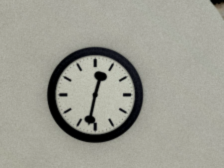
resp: 12,32
